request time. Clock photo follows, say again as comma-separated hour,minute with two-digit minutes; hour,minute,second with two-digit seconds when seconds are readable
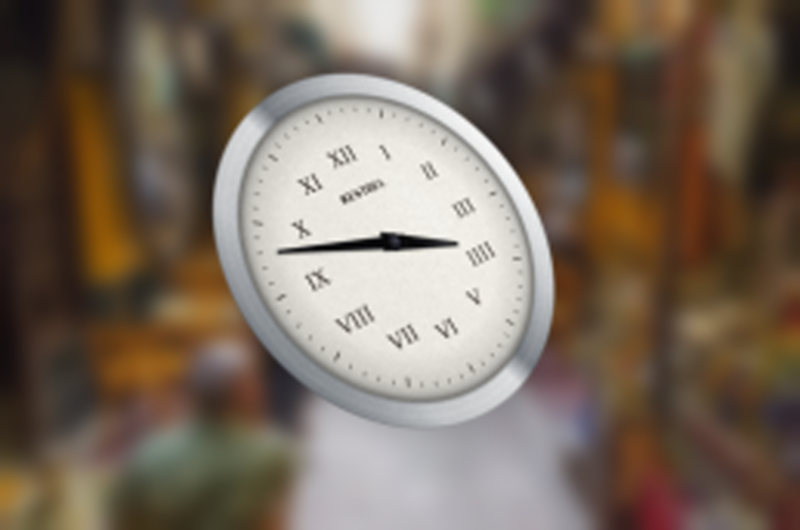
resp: 3,48
